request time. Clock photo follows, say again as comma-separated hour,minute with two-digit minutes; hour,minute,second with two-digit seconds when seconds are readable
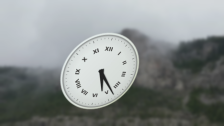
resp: 5,23
